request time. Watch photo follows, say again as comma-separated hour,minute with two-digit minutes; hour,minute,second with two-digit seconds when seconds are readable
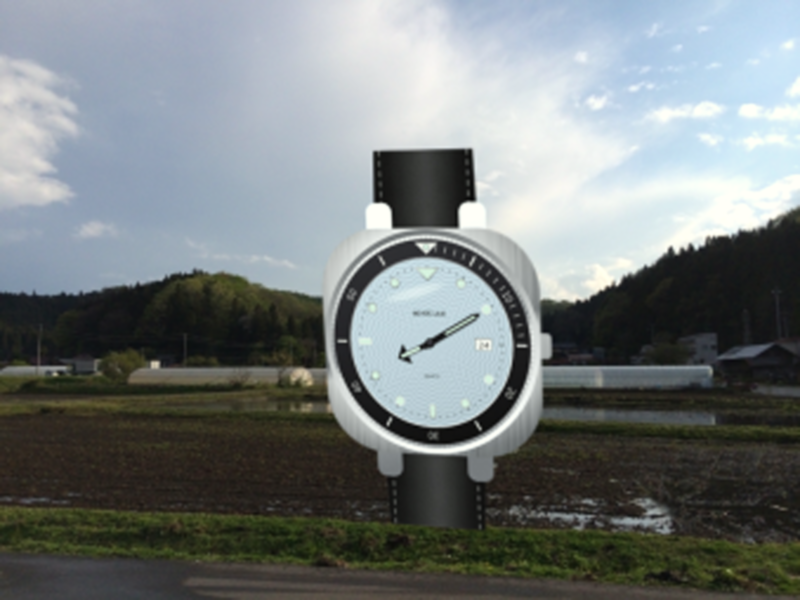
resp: 8,10
